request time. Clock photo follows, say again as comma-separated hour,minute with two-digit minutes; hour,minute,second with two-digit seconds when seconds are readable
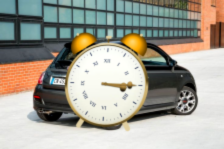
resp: 3,15
